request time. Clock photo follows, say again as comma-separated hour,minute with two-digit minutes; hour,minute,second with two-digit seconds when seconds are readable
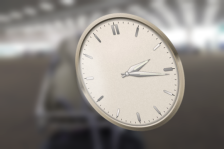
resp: 2,16
